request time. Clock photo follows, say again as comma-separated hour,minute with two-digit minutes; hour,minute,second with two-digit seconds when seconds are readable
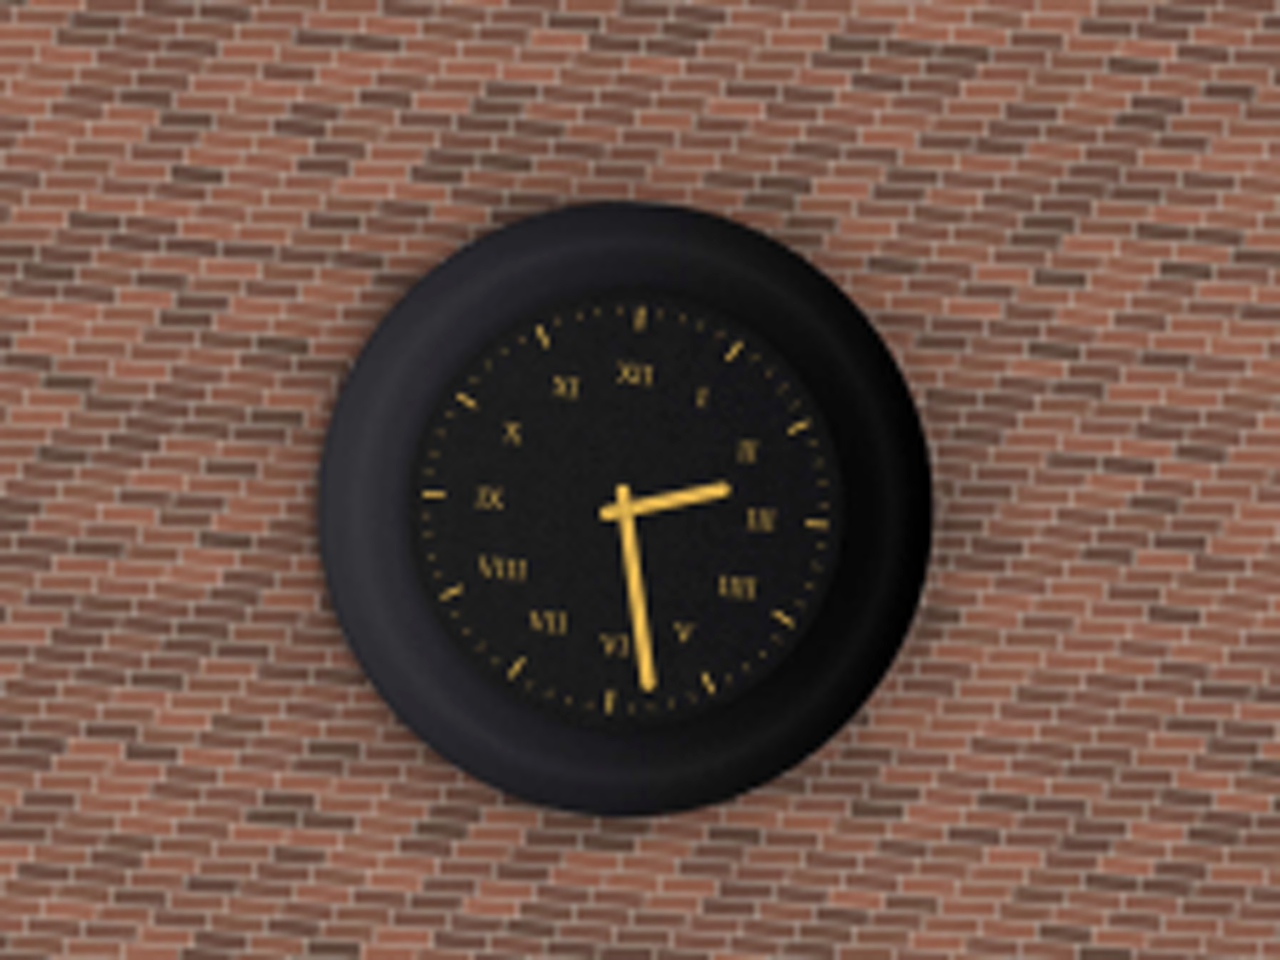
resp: 2,28
